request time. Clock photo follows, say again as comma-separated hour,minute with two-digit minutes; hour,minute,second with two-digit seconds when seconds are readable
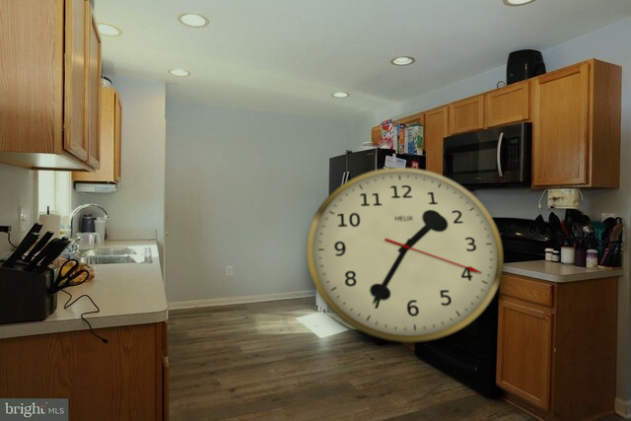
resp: 1,35,19
